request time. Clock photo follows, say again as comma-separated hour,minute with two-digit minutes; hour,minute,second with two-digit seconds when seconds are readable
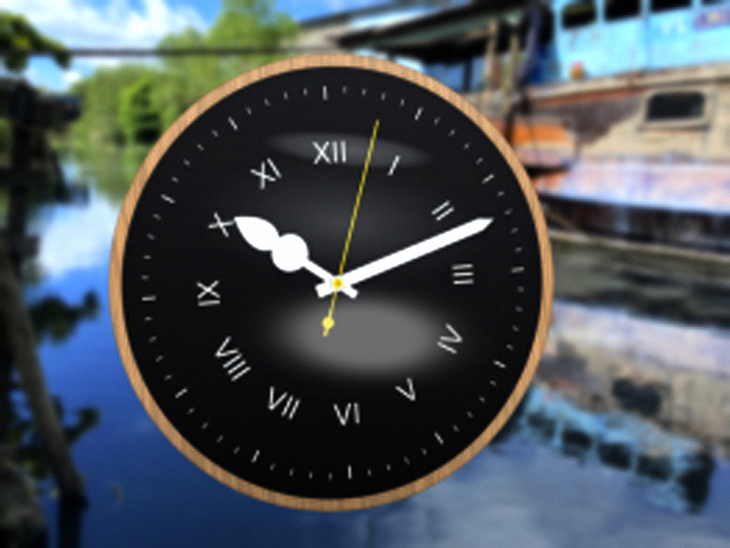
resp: 10,12,03
